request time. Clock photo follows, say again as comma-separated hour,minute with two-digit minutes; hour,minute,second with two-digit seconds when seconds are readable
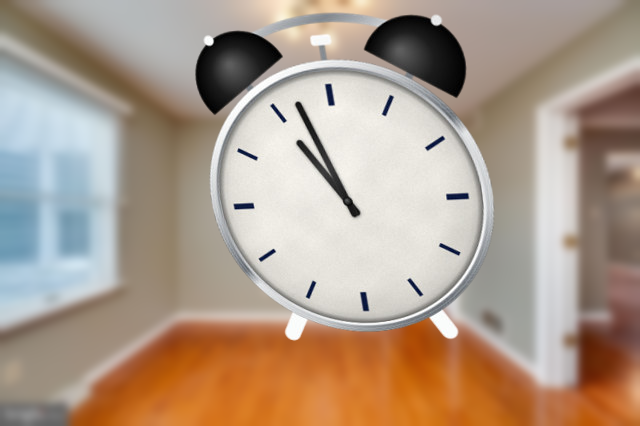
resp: 10,57
